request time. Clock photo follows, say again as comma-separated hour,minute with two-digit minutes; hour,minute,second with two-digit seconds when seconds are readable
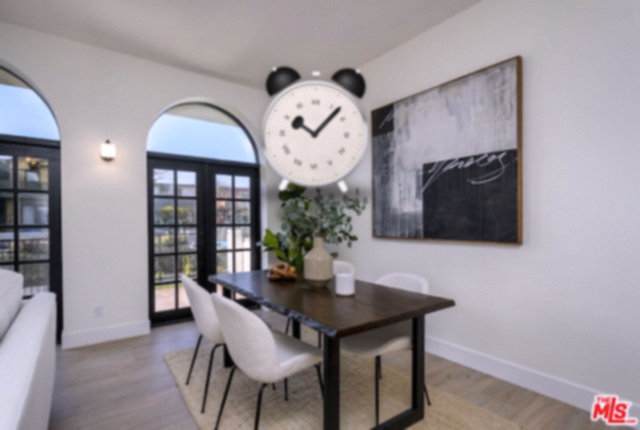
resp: 10,07
